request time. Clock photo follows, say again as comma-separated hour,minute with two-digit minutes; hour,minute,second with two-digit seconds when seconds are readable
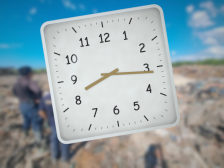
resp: 8,16
